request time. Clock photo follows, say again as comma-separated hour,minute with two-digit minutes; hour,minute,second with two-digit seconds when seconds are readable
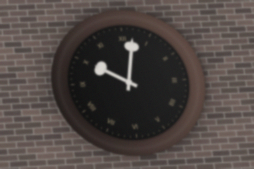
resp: 10,02
